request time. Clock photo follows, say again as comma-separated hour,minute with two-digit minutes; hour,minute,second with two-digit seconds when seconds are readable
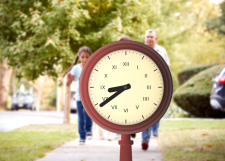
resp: 8,39
